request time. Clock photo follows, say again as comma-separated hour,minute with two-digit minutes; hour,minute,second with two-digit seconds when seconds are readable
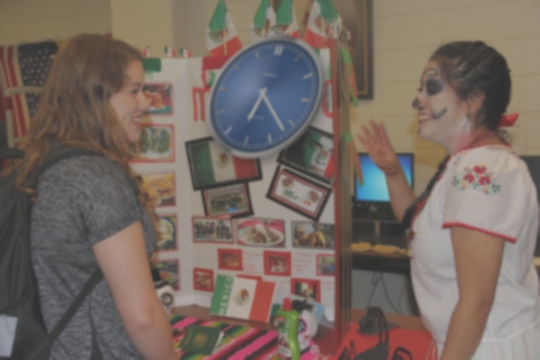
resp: 6,22
